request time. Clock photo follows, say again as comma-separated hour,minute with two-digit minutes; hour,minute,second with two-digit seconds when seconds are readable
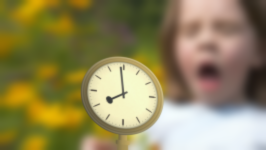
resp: 7,59
